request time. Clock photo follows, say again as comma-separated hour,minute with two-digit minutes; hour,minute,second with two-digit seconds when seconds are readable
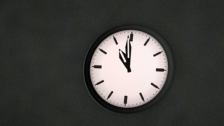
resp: 10,59
